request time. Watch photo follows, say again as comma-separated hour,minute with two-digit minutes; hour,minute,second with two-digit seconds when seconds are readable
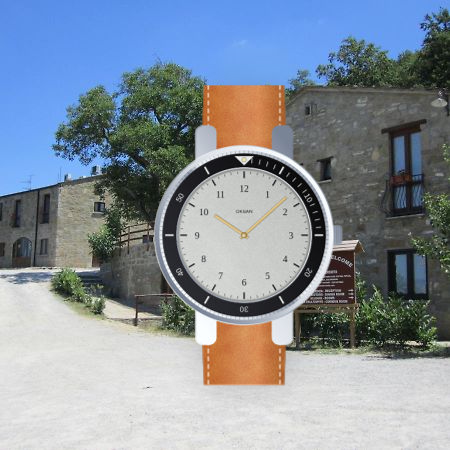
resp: 10,08
